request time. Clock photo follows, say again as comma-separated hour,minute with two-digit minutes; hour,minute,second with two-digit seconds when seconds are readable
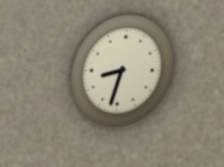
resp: 8,32
